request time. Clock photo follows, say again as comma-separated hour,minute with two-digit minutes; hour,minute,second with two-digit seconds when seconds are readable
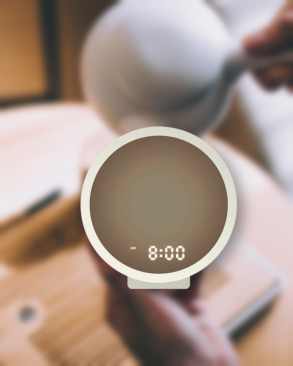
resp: 8,00
